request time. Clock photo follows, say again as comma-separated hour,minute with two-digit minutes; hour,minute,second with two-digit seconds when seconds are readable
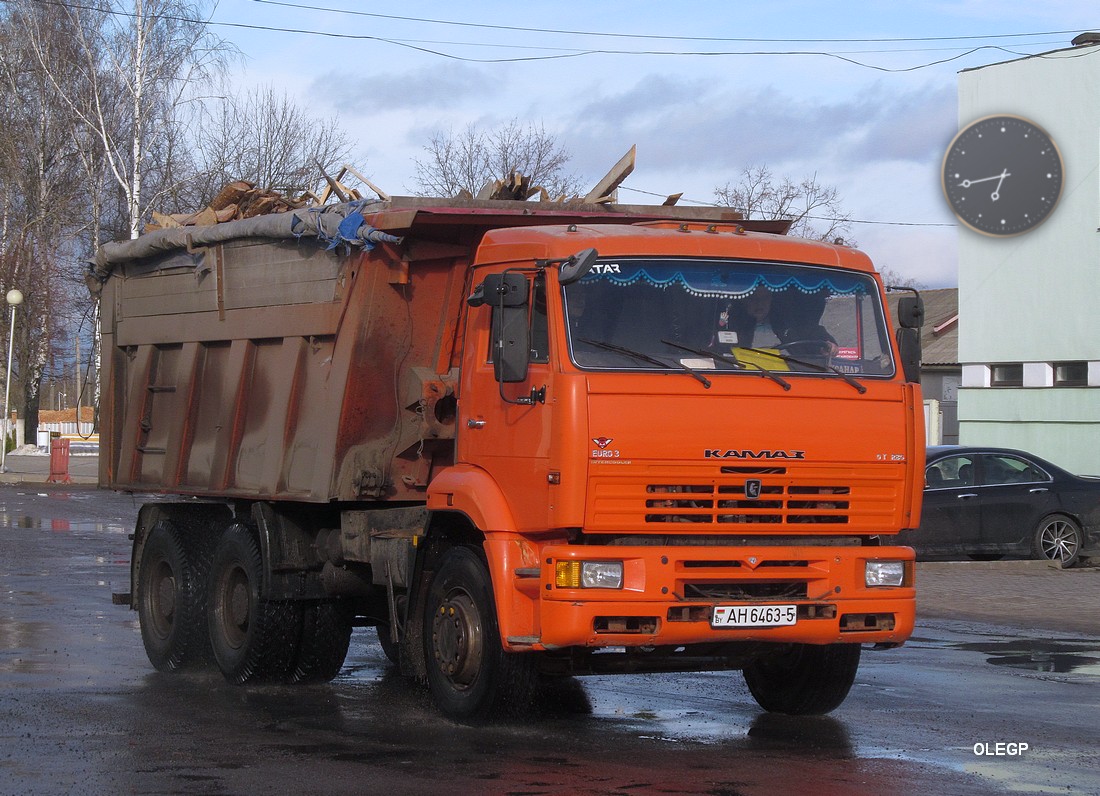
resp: 6,43
